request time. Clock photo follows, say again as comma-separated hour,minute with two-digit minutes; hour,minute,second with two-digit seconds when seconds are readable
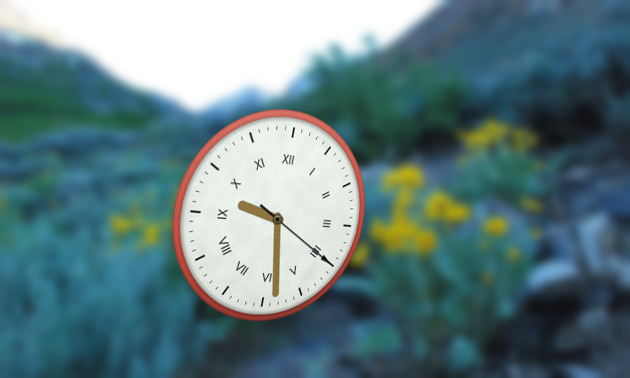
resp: 9,28,20
